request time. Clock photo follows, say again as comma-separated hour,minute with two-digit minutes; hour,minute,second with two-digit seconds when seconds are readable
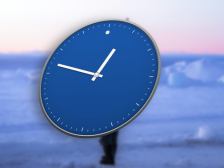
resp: 12,47
